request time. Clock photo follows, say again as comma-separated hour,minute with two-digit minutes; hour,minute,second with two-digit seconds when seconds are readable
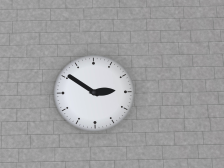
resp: 2,51
